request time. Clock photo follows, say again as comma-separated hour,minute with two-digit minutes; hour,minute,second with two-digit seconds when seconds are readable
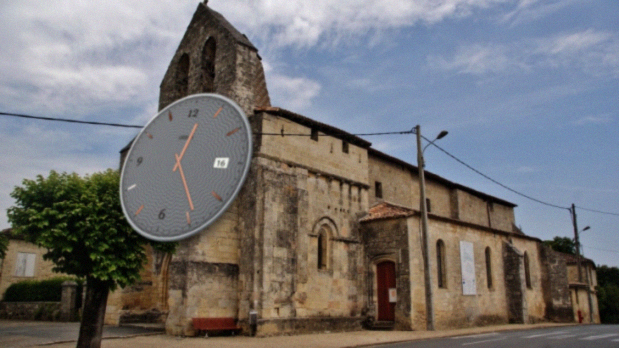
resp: 12,24
